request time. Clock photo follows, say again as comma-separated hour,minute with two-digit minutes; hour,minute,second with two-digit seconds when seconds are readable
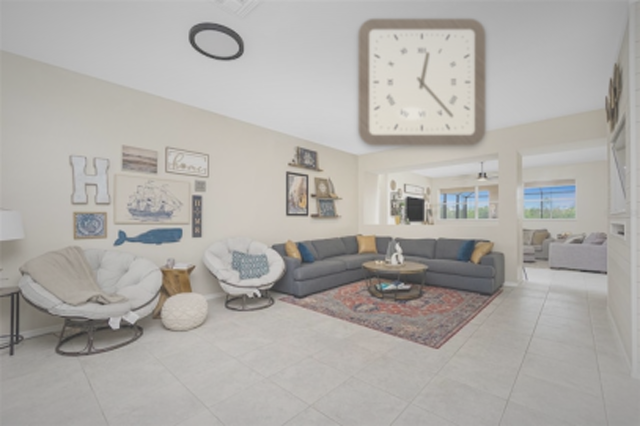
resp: 12,23
